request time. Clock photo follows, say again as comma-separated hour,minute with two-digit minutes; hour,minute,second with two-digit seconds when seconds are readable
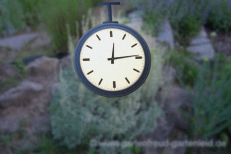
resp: 12,14
